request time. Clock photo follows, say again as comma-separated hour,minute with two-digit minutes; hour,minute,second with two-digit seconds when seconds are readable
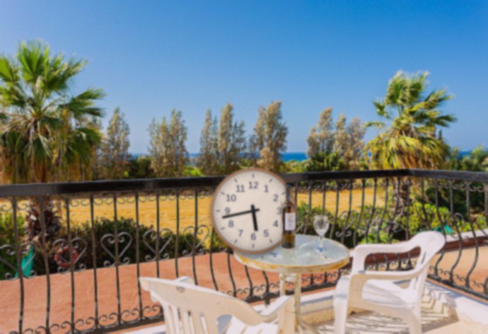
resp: 5,43
